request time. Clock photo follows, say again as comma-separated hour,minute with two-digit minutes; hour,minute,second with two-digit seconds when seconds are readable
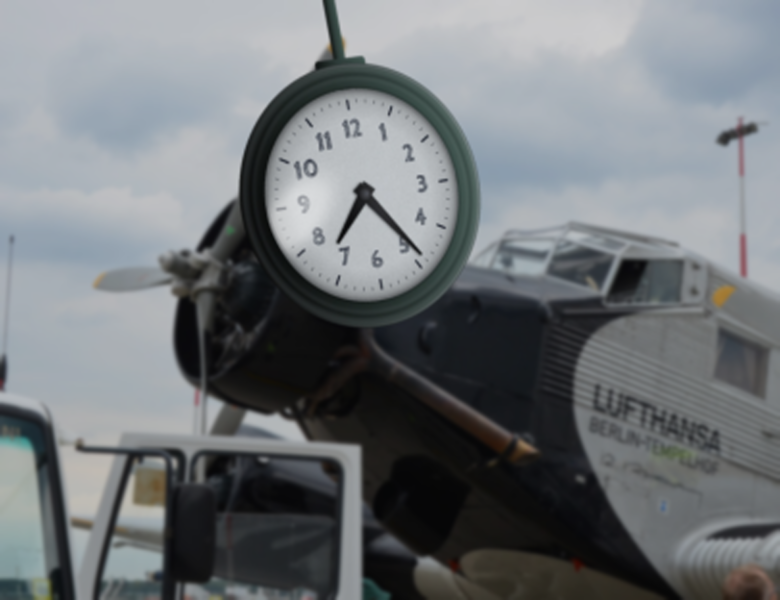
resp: 7,24
